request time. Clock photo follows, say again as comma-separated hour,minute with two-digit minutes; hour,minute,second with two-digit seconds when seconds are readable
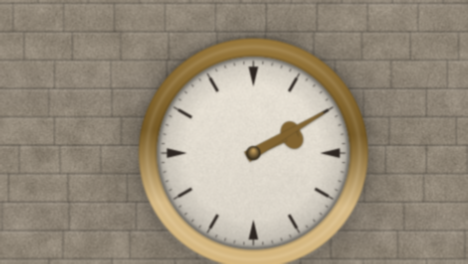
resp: 2,10
